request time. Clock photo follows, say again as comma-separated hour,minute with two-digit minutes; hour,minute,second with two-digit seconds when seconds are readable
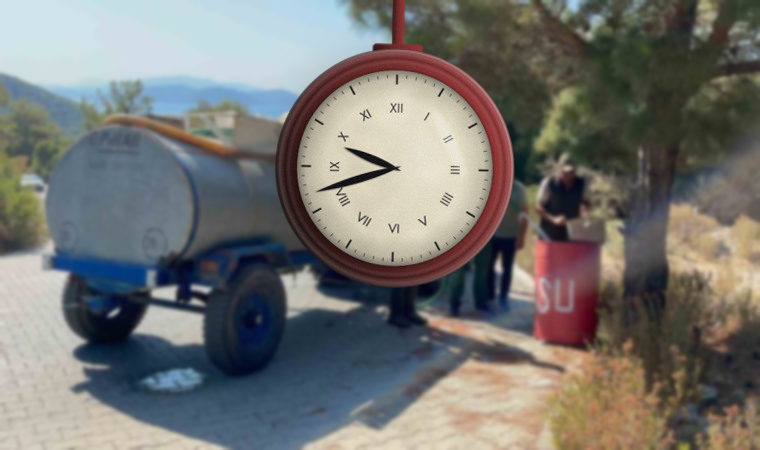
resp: 9,42
